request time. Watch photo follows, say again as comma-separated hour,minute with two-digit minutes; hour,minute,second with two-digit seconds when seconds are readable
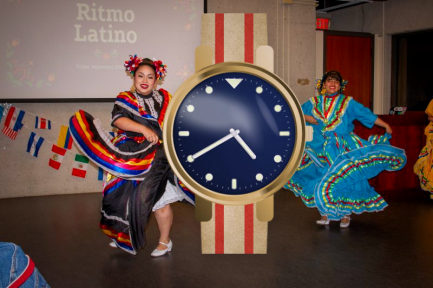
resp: 4,40
